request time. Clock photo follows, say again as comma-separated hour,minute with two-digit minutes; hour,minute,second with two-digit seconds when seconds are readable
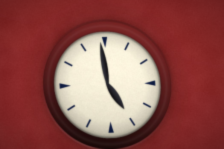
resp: 4,59
